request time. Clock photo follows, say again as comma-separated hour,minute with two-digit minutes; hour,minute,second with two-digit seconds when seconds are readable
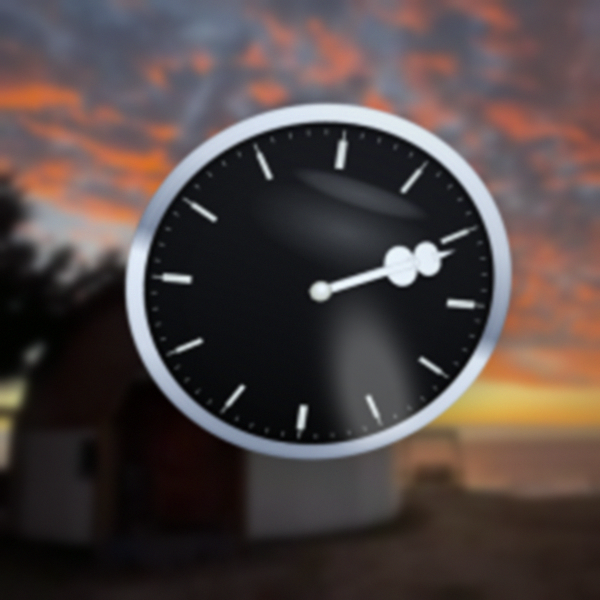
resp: 2,11
